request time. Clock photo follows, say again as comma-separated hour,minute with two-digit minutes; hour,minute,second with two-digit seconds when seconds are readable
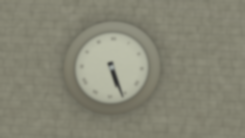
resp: 5,26
